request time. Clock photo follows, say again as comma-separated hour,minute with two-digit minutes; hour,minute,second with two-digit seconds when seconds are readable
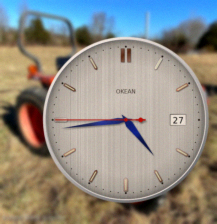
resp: 4,43,45
